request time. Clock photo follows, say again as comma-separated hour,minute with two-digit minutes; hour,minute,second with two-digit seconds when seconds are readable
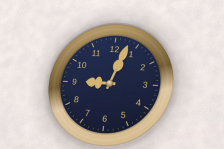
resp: 9,03
